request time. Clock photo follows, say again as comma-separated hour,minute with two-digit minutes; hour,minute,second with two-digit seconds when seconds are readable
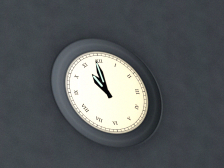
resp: 10,59
